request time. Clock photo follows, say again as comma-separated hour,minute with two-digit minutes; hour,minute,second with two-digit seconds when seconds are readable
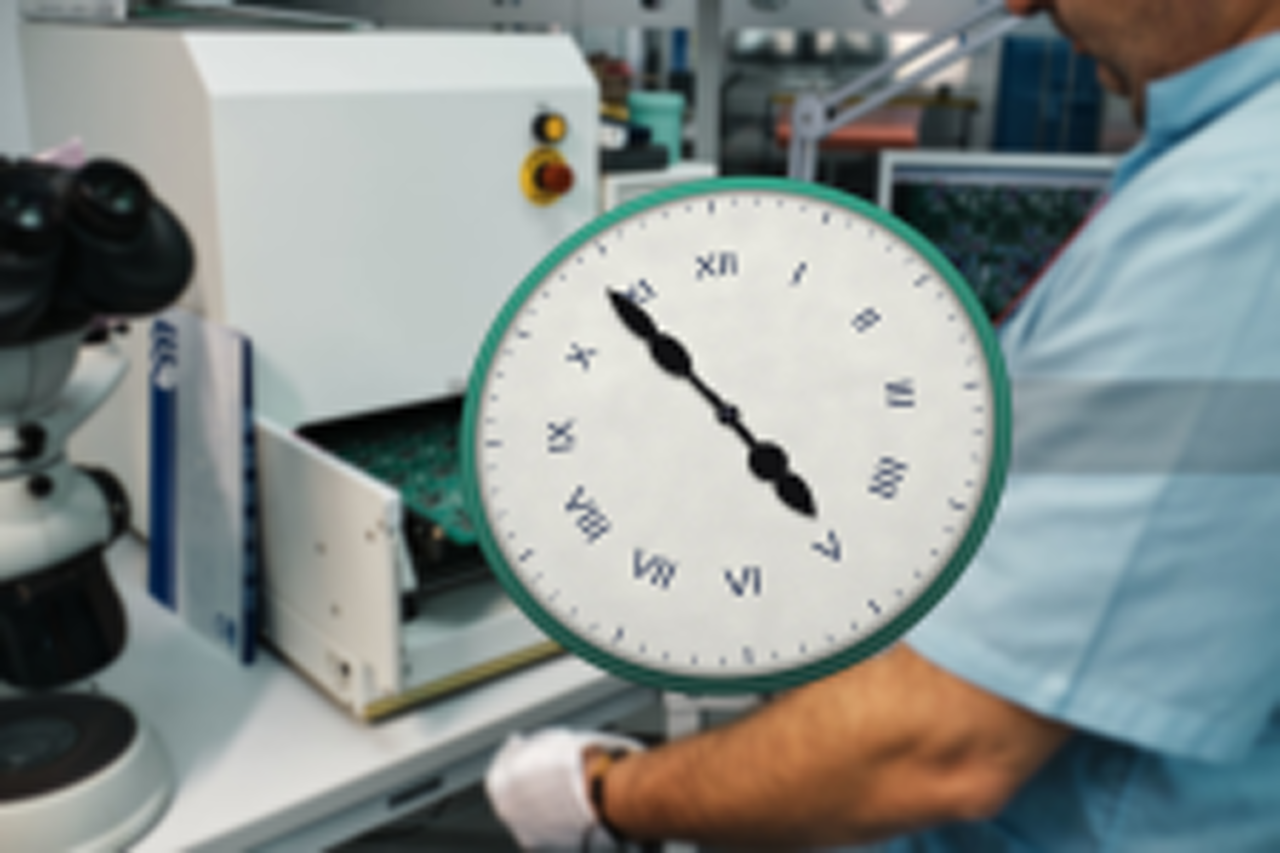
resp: 4,54
